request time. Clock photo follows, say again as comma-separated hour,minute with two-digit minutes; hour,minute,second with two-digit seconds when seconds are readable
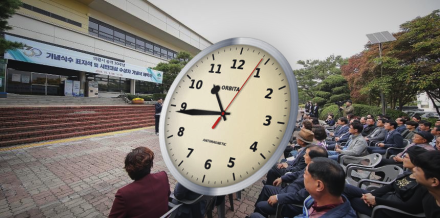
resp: 10,44,04
